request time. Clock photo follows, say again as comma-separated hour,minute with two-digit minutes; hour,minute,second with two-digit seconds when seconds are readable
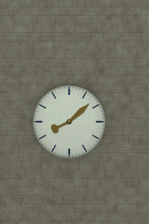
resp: 8,08
